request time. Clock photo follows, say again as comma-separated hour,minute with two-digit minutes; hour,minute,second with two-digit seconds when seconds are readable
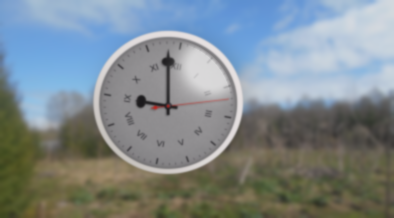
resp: 8,58,12
